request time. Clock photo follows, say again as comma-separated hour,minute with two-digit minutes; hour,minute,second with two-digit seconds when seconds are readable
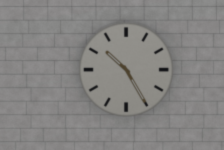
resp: 10,25
